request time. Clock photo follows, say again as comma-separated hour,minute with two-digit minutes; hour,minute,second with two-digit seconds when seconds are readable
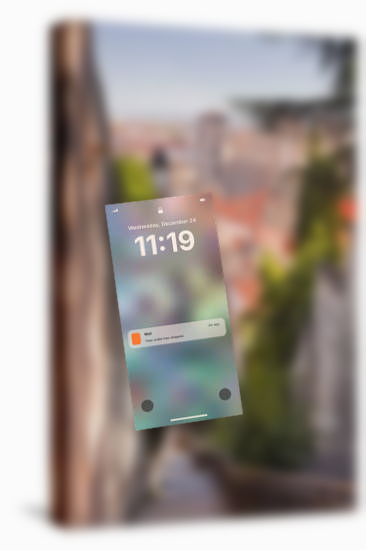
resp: 11,19
